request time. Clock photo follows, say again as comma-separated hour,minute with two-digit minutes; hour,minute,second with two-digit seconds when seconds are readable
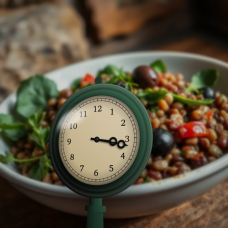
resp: 3,17
